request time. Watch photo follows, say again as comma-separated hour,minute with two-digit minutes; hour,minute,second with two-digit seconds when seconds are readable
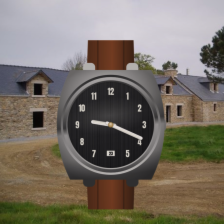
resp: 9,19
